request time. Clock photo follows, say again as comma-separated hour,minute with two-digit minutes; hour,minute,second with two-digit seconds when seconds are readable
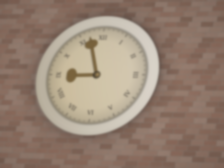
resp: 8,57
